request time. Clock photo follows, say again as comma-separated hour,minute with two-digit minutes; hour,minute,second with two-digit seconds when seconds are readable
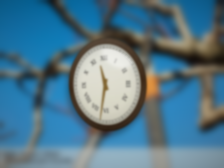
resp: 11,32
